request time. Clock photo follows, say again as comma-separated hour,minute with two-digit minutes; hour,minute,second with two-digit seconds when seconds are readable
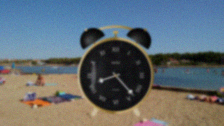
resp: 8,23
